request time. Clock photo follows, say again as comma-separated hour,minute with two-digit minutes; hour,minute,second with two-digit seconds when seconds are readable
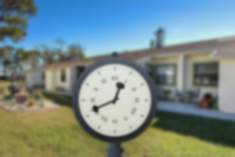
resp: 12,41
